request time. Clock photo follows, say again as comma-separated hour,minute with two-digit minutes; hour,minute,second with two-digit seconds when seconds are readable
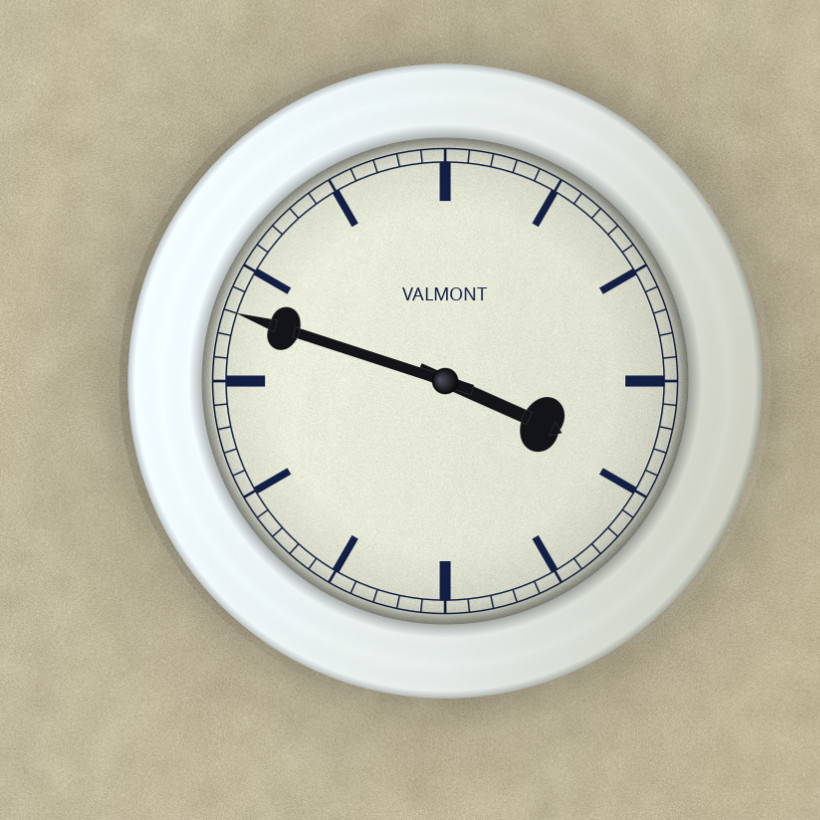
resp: 3,48
